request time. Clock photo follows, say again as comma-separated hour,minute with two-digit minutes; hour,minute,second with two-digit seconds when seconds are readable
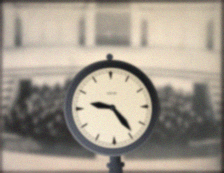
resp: 9,24
